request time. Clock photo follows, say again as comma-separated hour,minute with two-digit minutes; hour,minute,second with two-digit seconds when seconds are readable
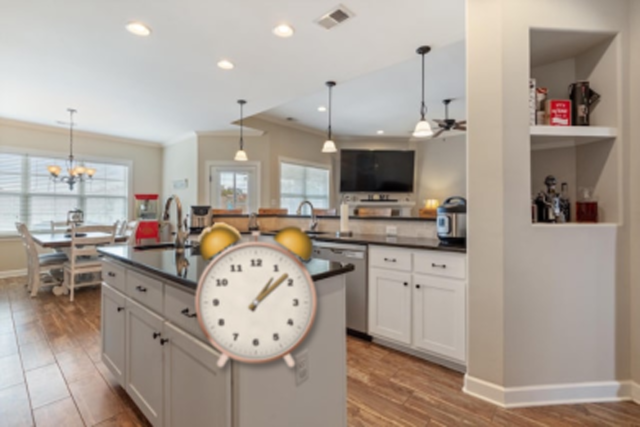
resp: 1,08
